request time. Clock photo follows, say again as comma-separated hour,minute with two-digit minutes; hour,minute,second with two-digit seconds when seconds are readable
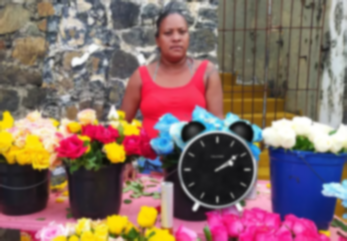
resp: 2,09
